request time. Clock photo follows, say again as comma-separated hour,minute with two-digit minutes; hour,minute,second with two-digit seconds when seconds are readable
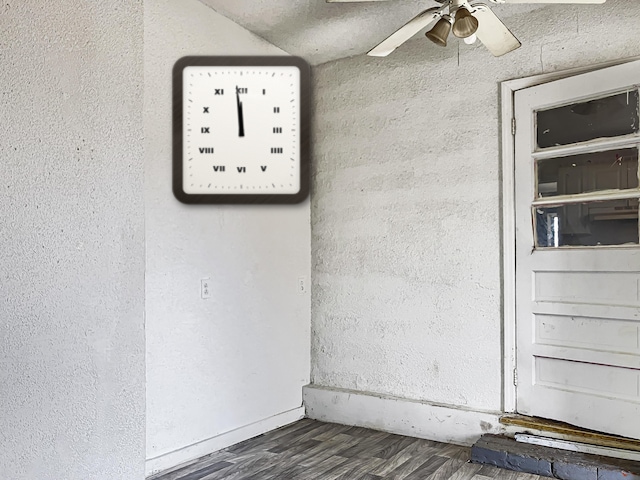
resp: 11,59
